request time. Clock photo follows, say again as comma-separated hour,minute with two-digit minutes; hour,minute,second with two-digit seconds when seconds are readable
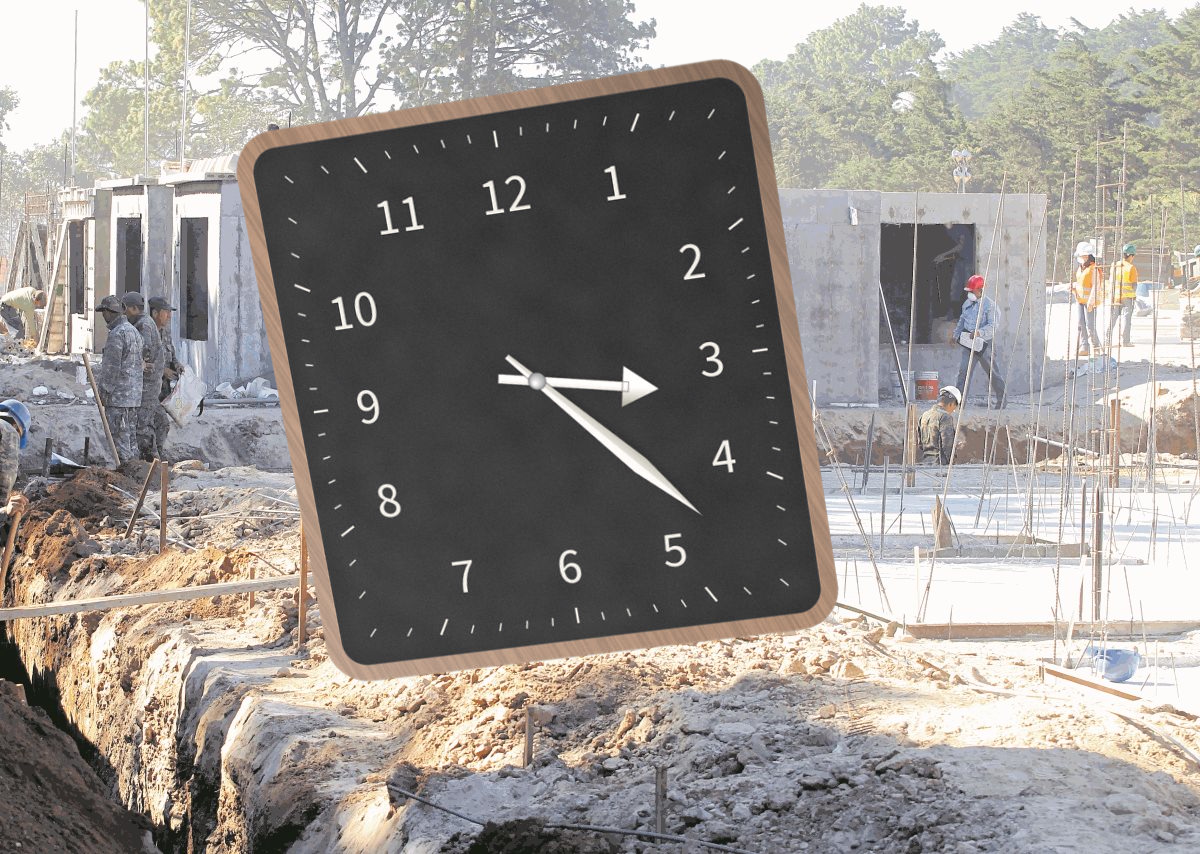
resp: 3,23
